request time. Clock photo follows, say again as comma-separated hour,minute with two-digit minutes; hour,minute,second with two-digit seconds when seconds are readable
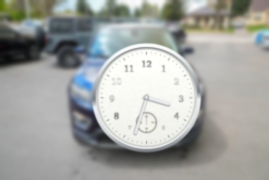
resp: 3,33
